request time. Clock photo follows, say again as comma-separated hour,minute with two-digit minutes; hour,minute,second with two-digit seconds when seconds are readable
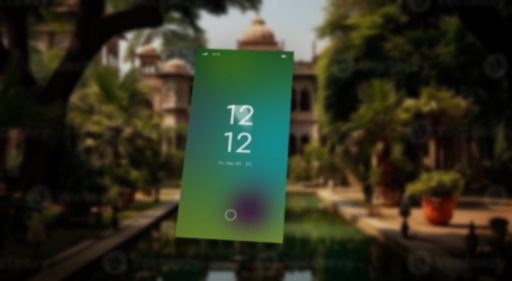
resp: 12,12
